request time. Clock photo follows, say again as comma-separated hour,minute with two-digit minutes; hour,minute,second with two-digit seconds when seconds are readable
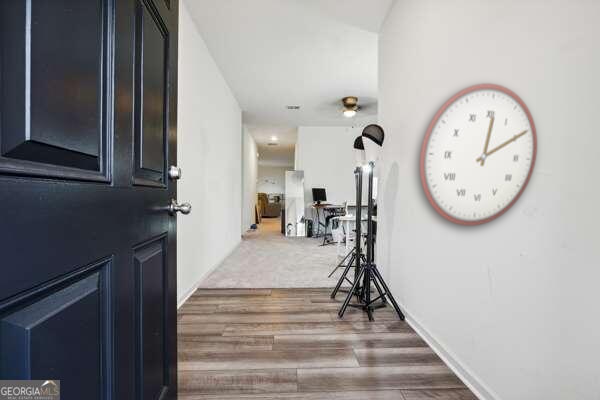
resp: 12,10
